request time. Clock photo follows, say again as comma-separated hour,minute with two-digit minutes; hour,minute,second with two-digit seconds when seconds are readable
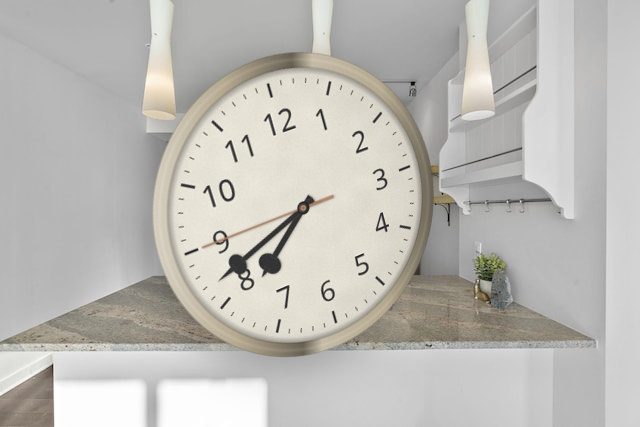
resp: 7,41,45
